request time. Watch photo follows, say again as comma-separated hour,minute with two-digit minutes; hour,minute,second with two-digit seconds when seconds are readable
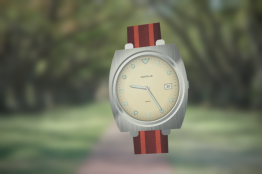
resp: 9,25
